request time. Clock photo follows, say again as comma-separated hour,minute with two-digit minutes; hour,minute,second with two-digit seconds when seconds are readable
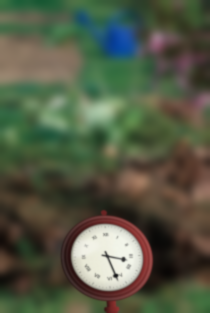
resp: 3,27
